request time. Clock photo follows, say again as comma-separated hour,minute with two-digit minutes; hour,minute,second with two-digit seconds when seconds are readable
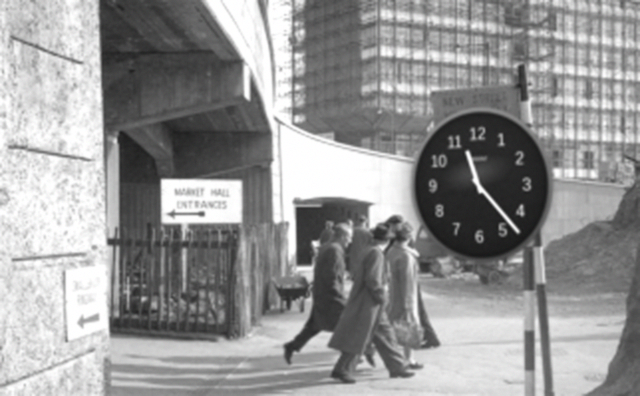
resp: 11,23
